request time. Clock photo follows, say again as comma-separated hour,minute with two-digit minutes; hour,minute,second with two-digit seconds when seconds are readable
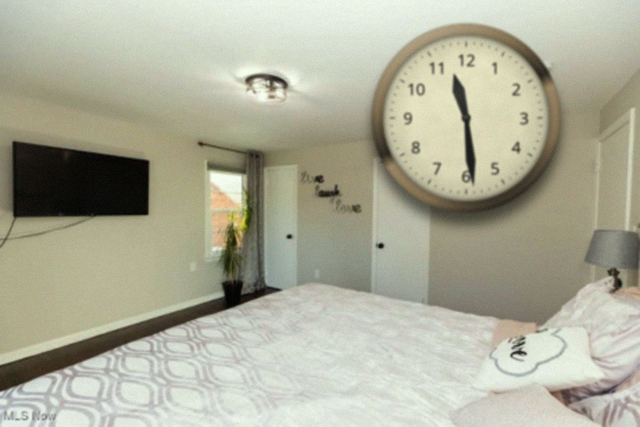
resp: 11,29
